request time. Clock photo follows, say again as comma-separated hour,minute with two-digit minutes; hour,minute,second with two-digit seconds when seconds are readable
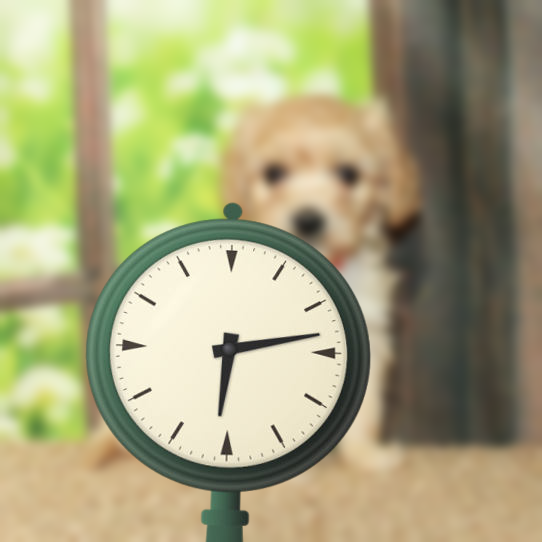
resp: 6,13
